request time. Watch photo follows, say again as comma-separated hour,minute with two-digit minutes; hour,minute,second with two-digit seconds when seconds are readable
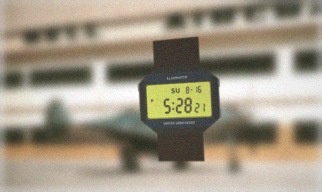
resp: 5,28,21
